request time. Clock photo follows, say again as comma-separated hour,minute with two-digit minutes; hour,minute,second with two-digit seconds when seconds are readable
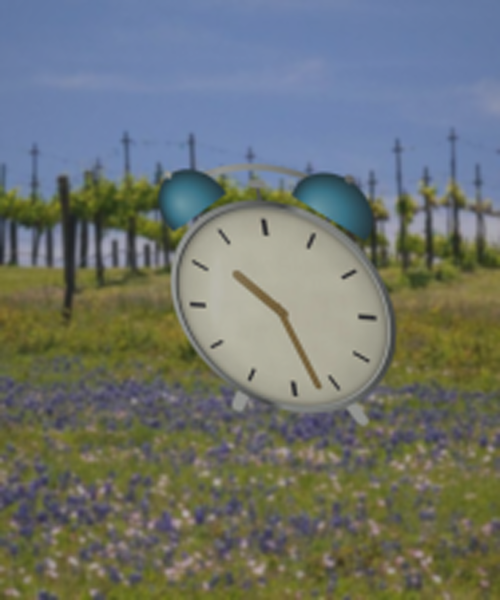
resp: 10,27
